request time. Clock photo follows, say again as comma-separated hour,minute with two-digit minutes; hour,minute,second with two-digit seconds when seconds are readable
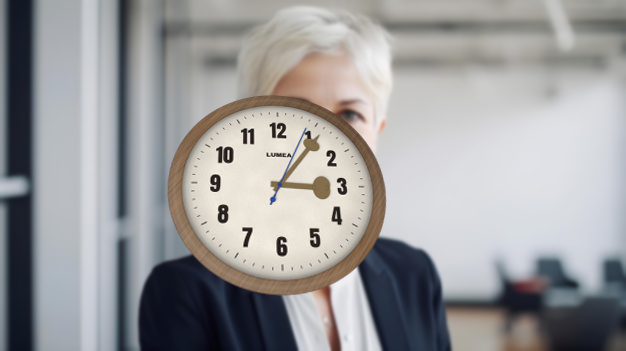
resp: 3,06,04
